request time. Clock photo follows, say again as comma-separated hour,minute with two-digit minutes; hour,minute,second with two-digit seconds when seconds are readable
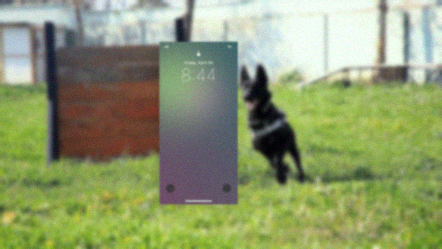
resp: 8,44
